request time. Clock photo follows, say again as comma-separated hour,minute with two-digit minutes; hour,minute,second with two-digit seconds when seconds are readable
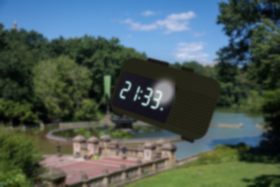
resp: 21,33
